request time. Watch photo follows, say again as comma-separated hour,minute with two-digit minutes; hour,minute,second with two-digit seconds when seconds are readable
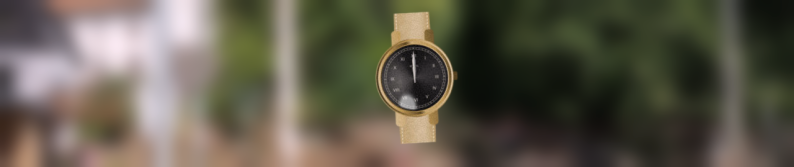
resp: 12,00
